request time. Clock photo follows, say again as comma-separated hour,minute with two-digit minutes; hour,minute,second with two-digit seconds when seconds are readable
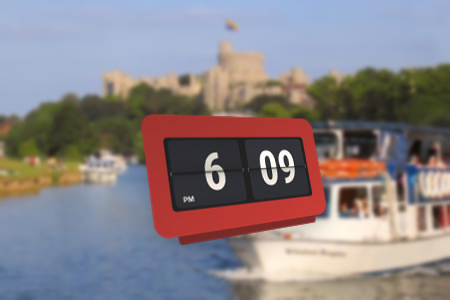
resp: 6,09
